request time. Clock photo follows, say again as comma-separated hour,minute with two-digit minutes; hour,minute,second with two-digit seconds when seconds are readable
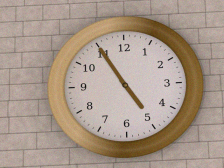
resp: 4,55
